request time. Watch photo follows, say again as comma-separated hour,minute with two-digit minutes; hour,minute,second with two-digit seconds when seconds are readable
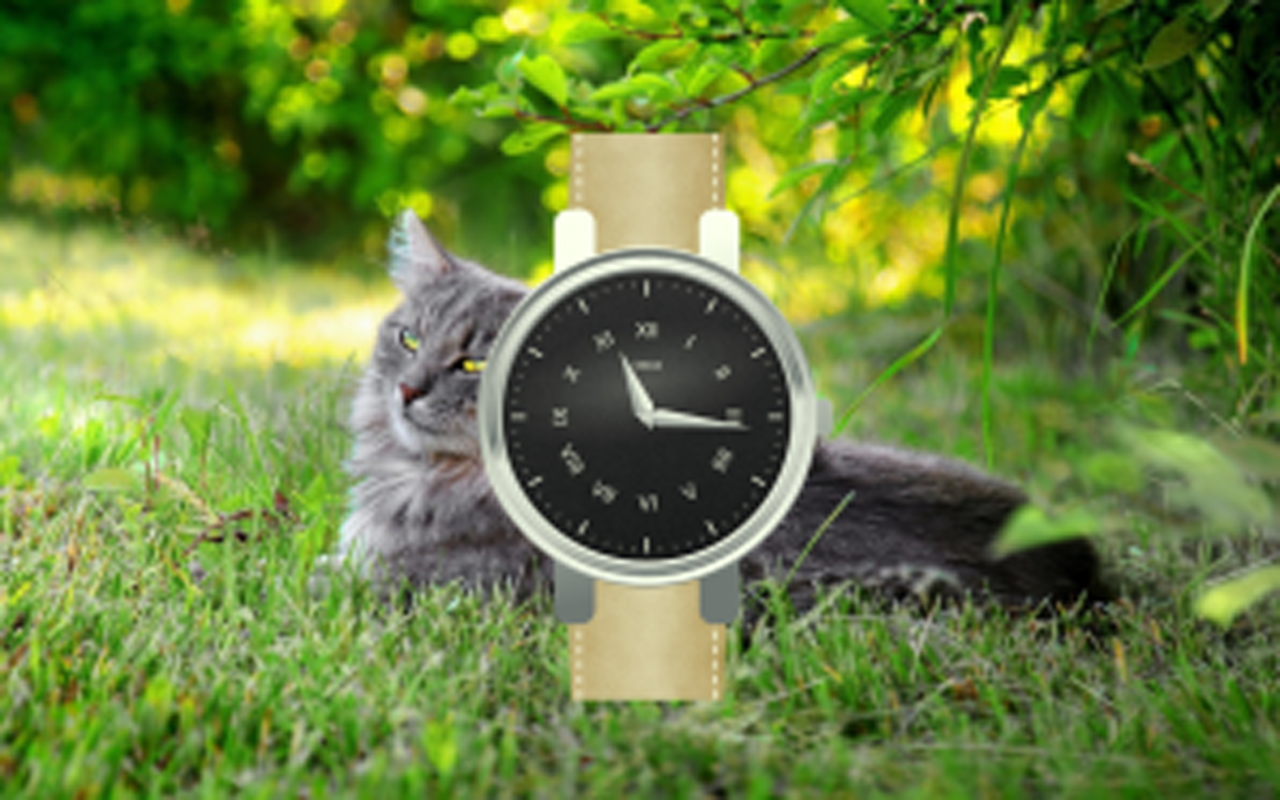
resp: 11,16
